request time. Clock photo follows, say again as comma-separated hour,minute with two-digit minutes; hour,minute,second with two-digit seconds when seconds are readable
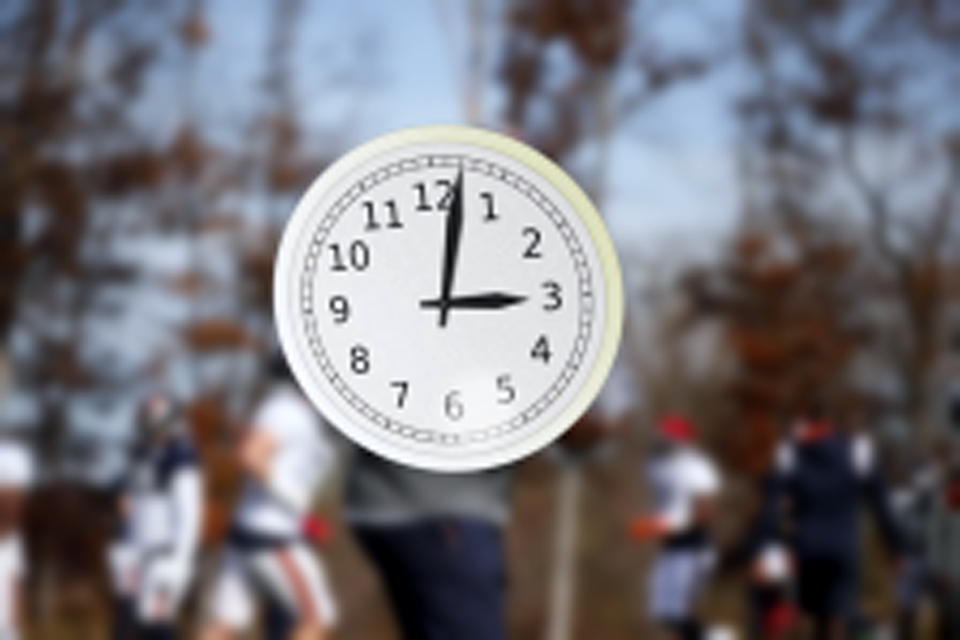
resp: 3,02
